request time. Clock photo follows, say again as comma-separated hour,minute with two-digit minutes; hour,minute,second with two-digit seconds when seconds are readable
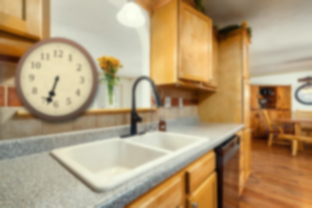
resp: 6,33
